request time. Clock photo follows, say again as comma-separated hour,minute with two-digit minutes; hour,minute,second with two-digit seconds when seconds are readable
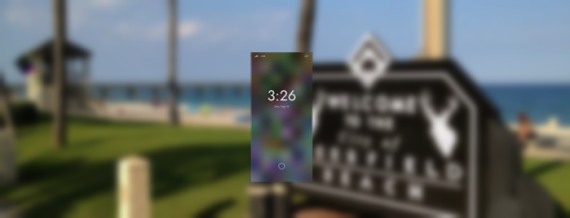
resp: 3,26
